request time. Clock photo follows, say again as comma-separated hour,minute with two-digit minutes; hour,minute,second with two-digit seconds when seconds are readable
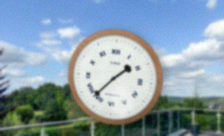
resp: 1,37
